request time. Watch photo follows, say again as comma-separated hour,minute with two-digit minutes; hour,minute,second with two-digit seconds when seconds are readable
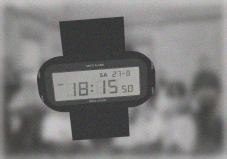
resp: 18,15,50
